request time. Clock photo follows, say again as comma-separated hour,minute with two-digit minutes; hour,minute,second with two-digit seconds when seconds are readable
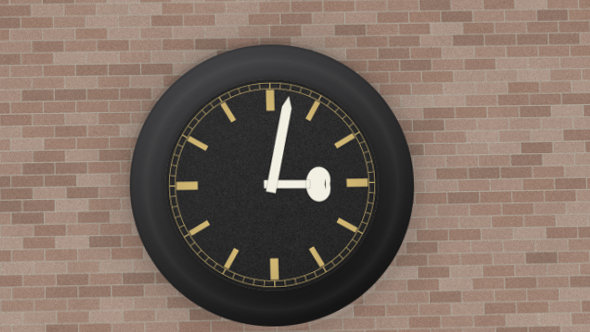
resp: 3,02
